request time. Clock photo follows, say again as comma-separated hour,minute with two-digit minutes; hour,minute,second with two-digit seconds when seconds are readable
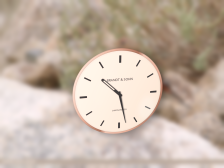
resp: 10,28
